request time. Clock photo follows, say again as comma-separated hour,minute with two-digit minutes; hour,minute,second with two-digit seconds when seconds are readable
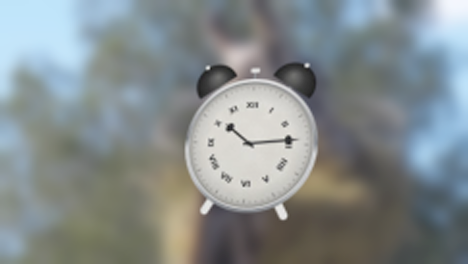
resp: 10,14
